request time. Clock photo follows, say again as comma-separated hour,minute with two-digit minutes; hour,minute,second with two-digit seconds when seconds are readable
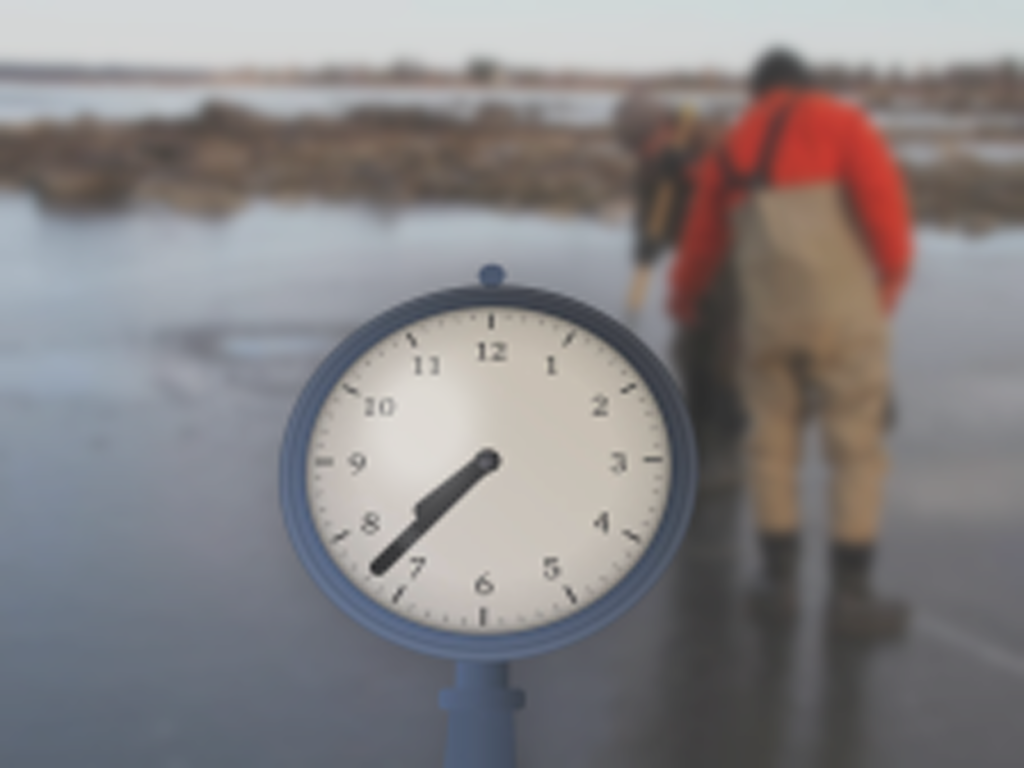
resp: 7,37
